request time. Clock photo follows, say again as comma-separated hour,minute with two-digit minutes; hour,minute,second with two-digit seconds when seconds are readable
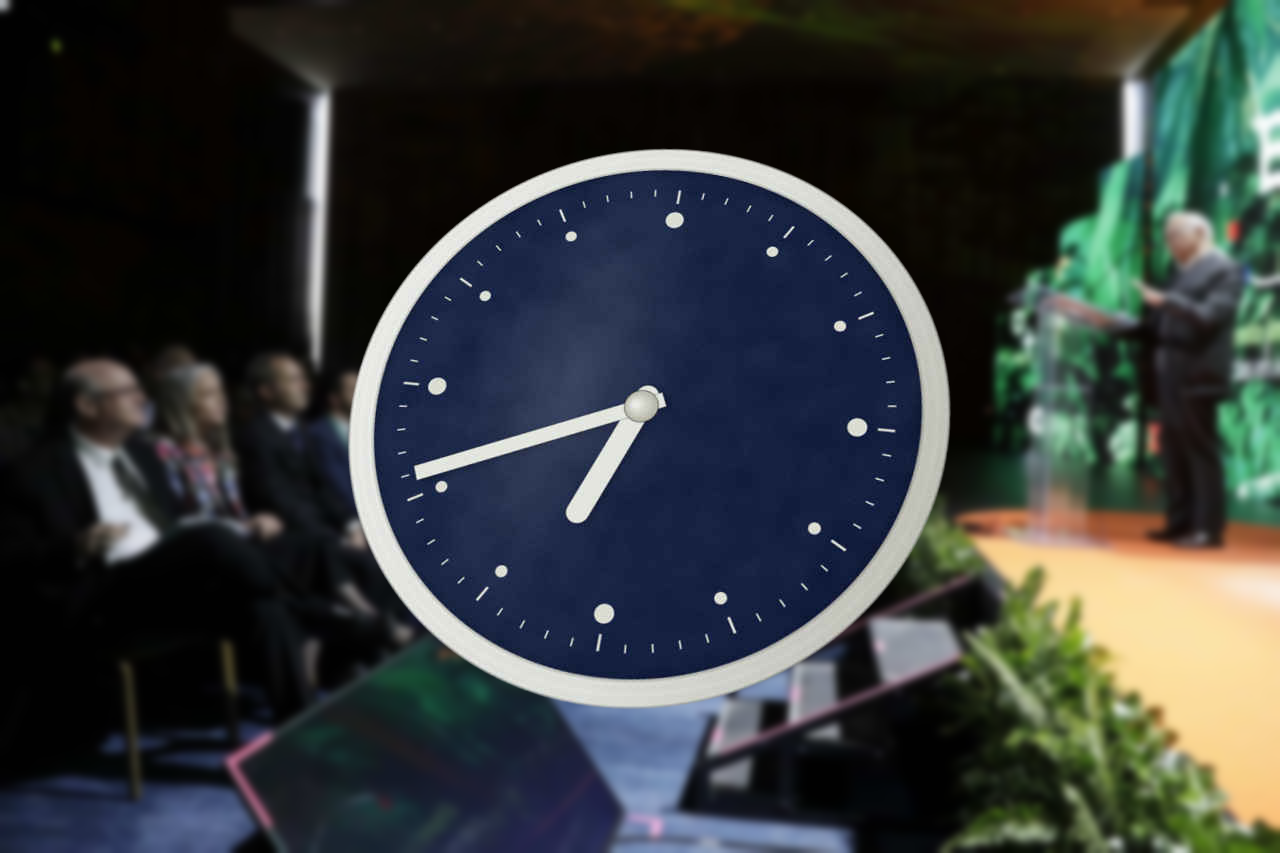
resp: 6,41
